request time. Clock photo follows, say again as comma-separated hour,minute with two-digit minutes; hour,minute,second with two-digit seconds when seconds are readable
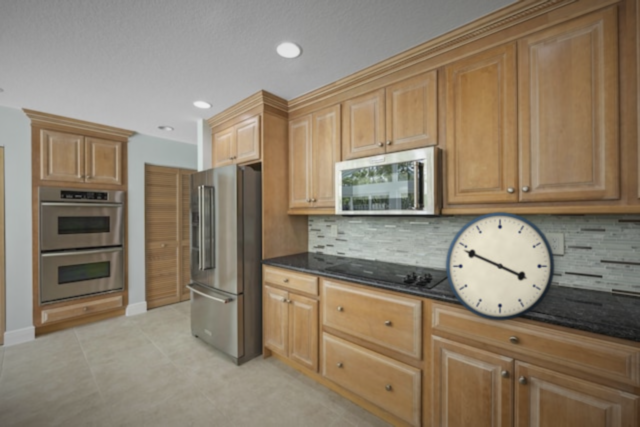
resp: 3,49
